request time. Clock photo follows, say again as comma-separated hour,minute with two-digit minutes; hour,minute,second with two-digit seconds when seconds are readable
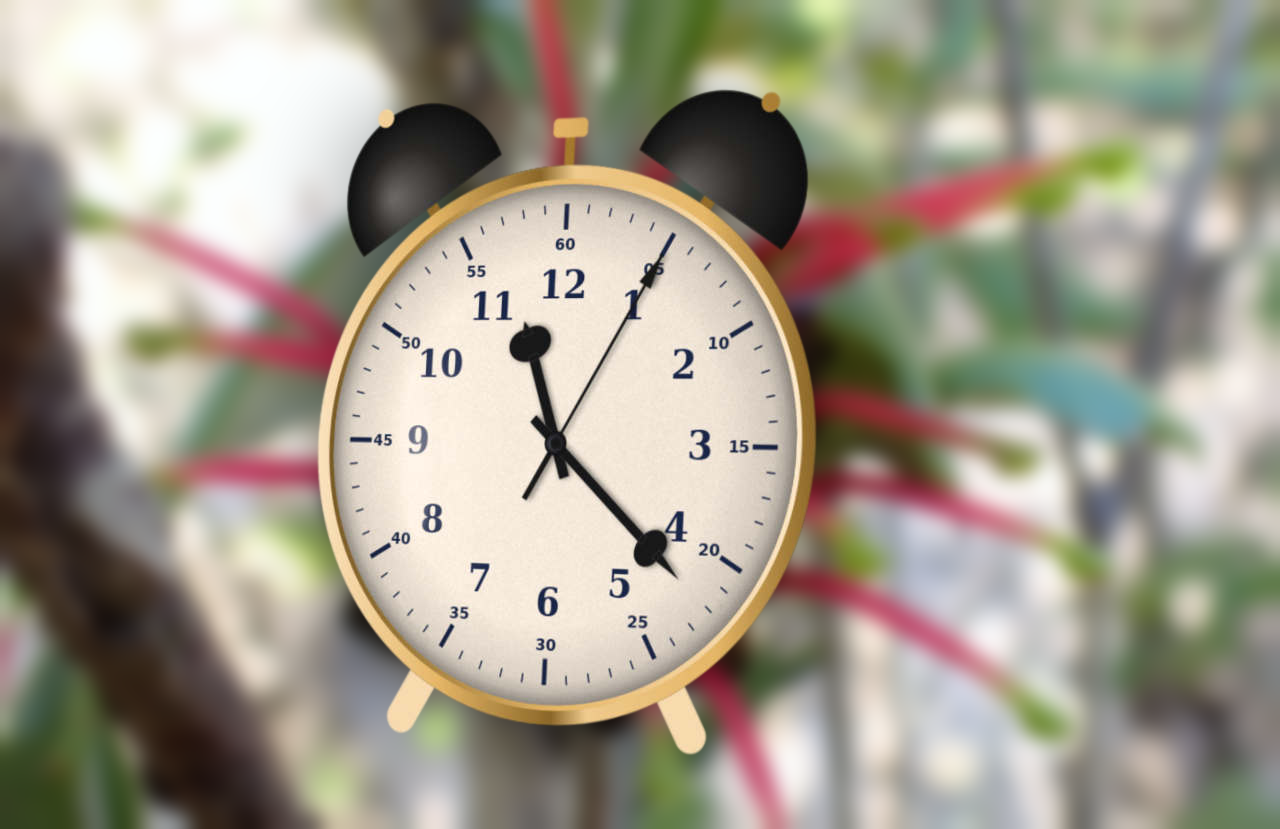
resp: 11,22,05
